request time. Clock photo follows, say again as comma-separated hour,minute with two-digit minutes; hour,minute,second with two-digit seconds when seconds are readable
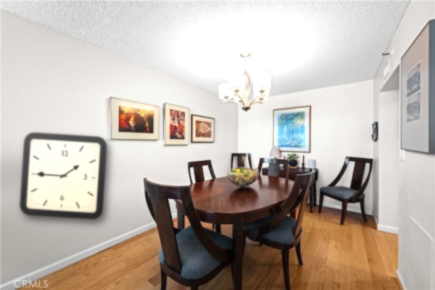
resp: 1,45
